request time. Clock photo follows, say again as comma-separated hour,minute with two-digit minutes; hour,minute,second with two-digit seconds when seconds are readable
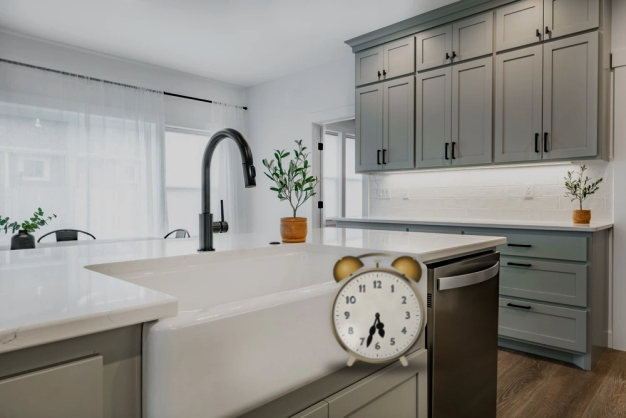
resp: 5,33
